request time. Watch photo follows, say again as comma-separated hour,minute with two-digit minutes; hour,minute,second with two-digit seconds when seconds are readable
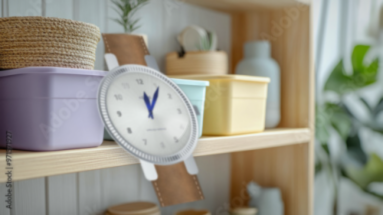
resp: 12,06
